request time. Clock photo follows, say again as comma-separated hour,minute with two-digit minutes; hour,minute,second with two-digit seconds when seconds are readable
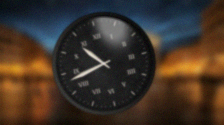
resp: 10,43
